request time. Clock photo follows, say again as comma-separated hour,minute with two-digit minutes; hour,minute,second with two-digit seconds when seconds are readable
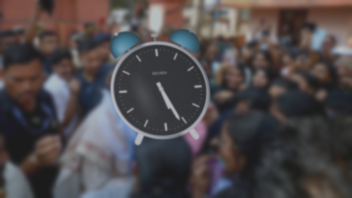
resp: 5,26
